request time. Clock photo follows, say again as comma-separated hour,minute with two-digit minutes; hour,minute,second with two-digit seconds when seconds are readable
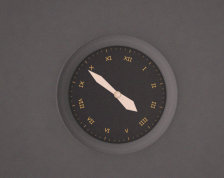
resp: 3,49
